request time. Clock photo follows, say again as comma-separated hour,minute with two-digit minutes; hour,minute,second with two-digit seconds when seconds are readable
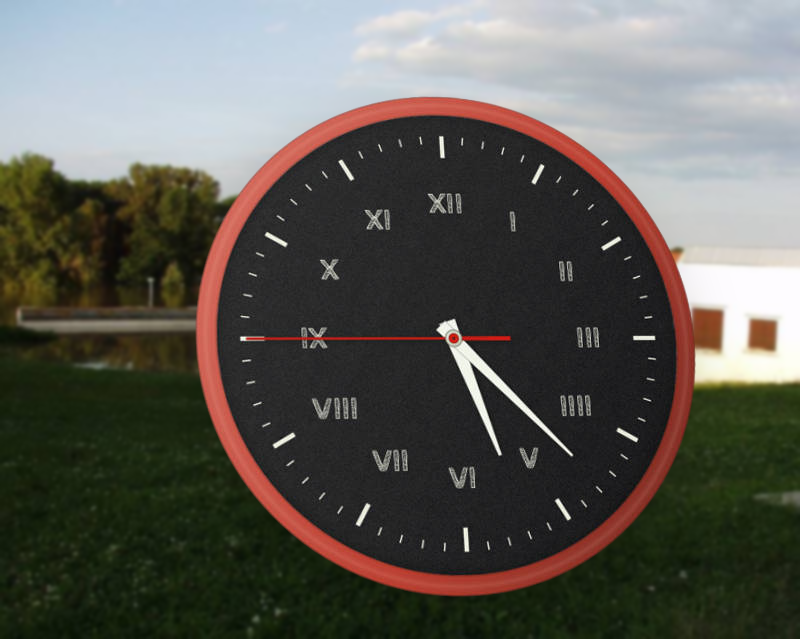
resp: 5,22,45
